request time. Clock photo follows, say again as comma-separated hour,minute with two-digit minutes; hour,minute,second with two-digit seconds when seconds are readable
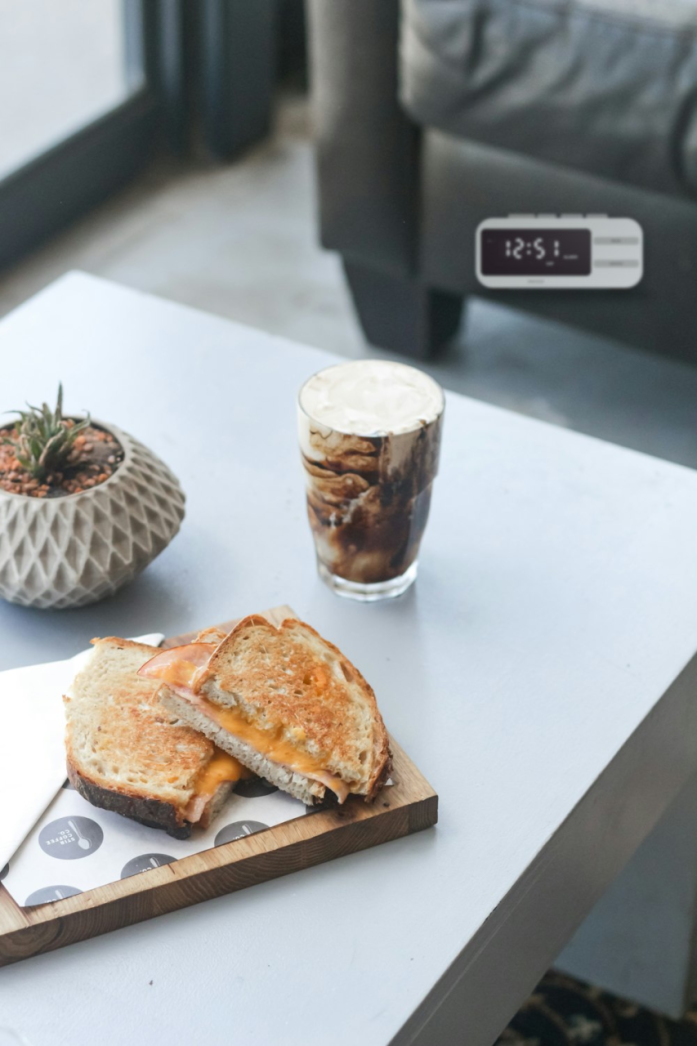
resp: 12,51
